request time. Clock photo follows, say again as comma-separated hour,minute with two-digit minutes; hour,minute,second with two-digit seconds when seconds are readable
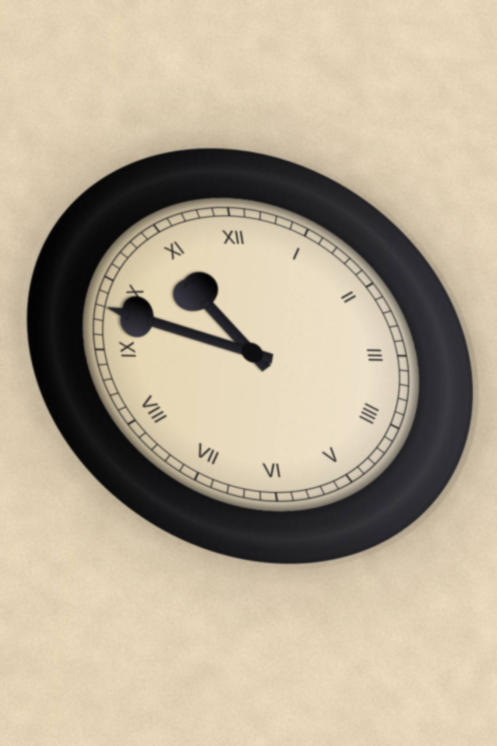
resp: 10,48
